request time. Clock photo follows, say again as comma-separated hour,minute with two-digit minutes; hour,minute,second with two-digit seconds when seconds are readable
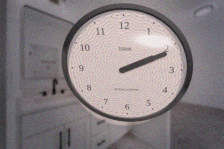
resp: 2,11
